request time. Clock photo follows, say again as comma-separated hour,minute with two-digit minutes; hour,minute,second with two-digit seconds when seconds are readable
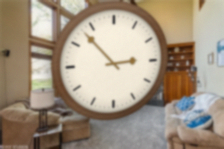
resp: 2,53
